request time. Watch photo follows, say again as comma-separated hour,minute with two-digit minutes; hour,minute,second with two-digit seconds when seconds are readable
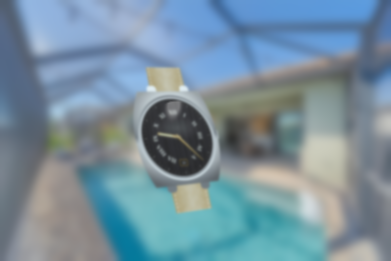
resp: 9,23
